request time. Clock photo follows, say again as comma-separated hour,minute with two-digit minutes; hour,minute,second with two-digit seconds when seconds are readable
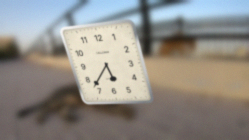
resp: 5,37
